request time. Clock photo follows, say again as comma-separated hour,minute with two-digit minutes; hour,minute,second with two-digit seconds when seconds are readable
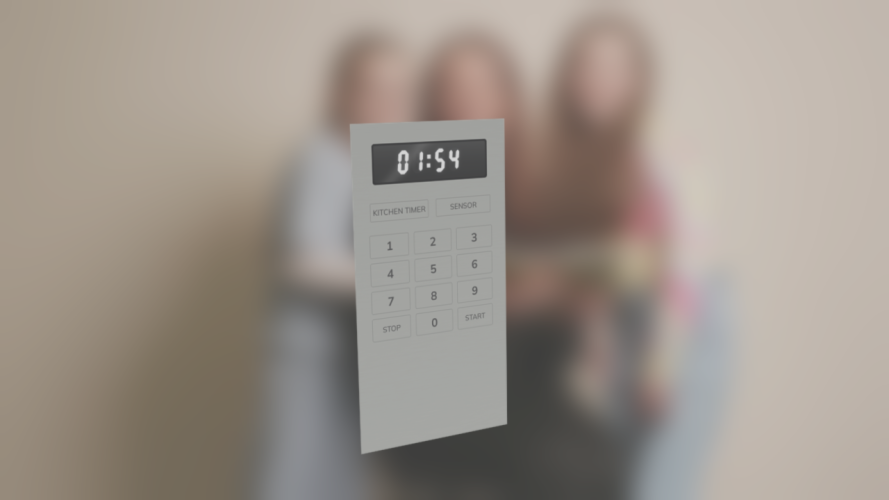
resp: 1,54
